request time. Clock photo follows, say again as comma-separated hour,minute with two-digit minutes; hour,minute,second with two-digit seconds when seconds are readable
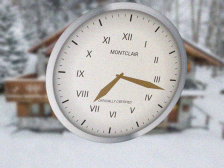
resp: 7,17
